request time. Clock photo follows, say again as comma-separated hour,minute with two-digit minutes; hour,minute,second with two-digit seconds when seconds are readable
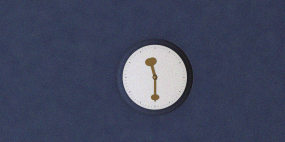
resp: 11,30
